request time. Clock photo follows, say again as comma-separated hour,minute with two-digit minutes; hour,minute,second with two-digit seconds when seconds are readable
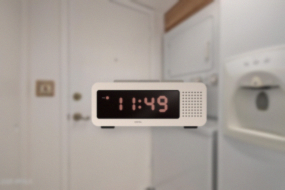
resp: 11,49
